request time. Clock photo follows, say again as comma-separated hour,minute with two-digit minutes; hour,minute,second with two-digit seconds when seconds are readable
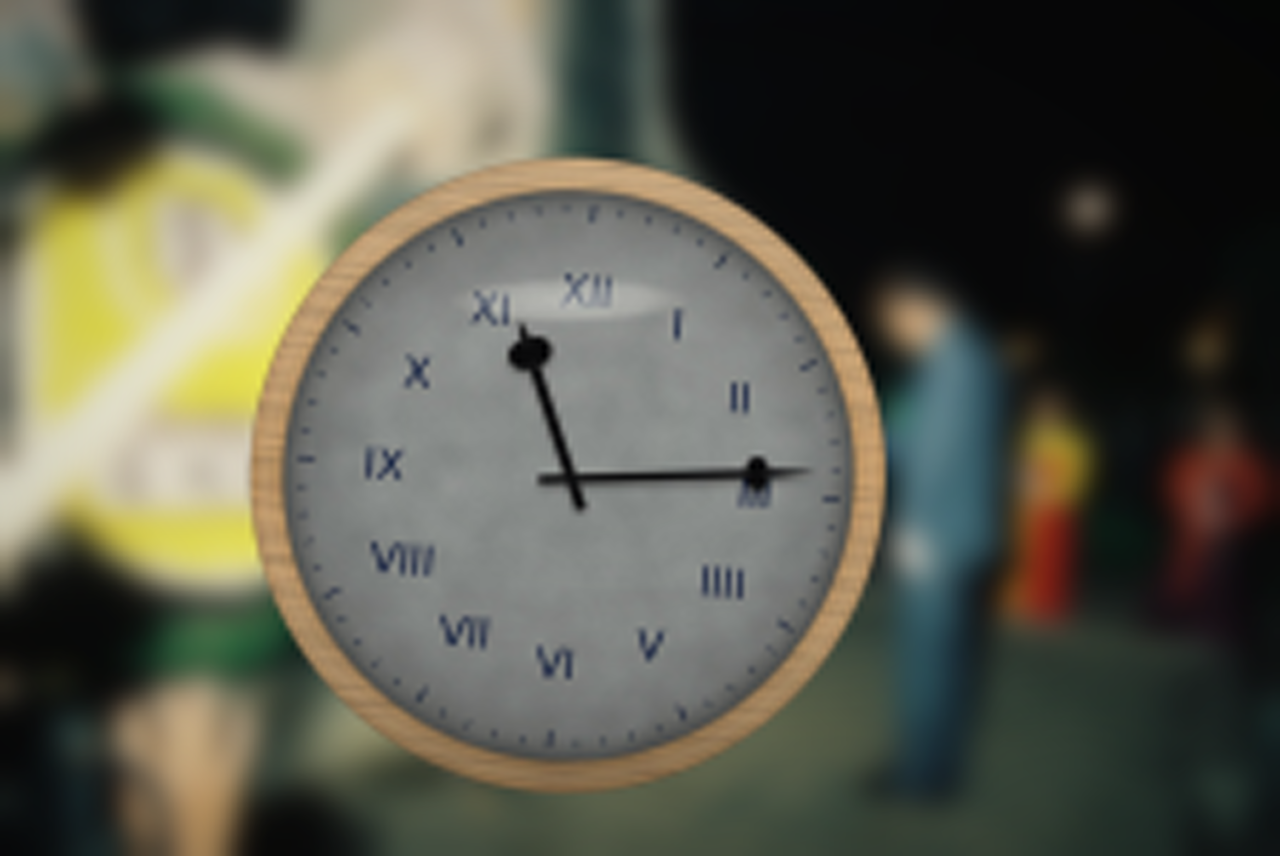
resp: 11,14
